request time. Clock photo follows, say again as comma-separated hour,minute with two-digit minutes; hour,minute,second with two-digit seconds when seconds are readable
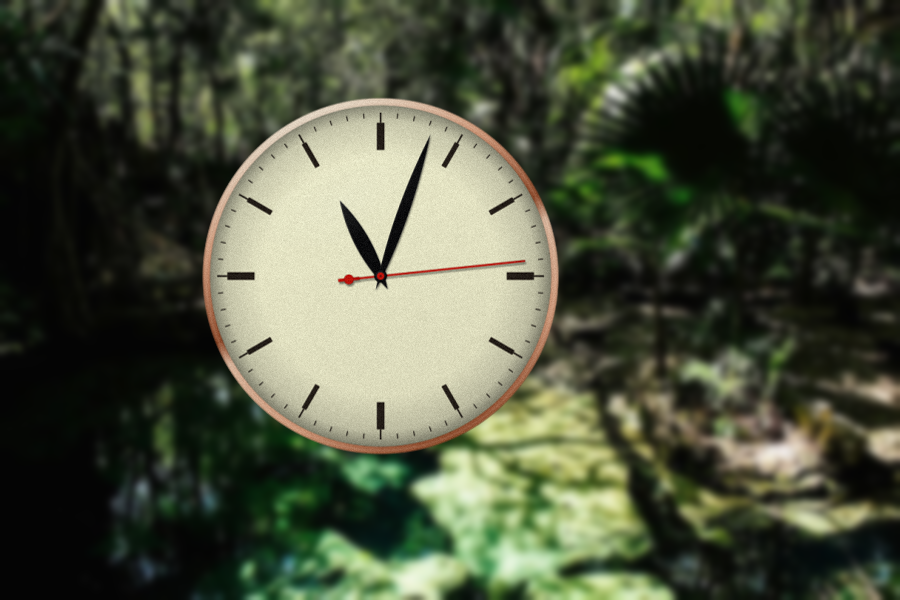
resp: 11,03,14
